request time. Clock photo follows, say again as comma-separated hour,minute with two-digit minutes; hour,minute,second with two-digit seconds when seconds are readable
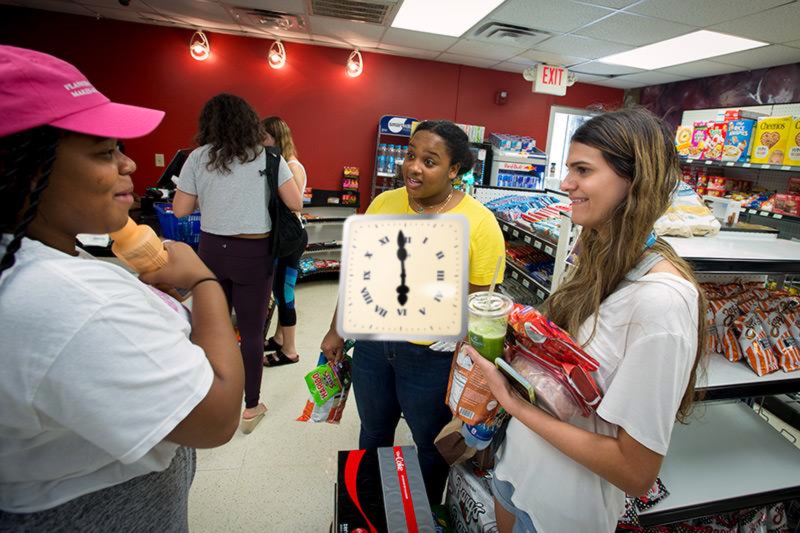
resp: 5,59
